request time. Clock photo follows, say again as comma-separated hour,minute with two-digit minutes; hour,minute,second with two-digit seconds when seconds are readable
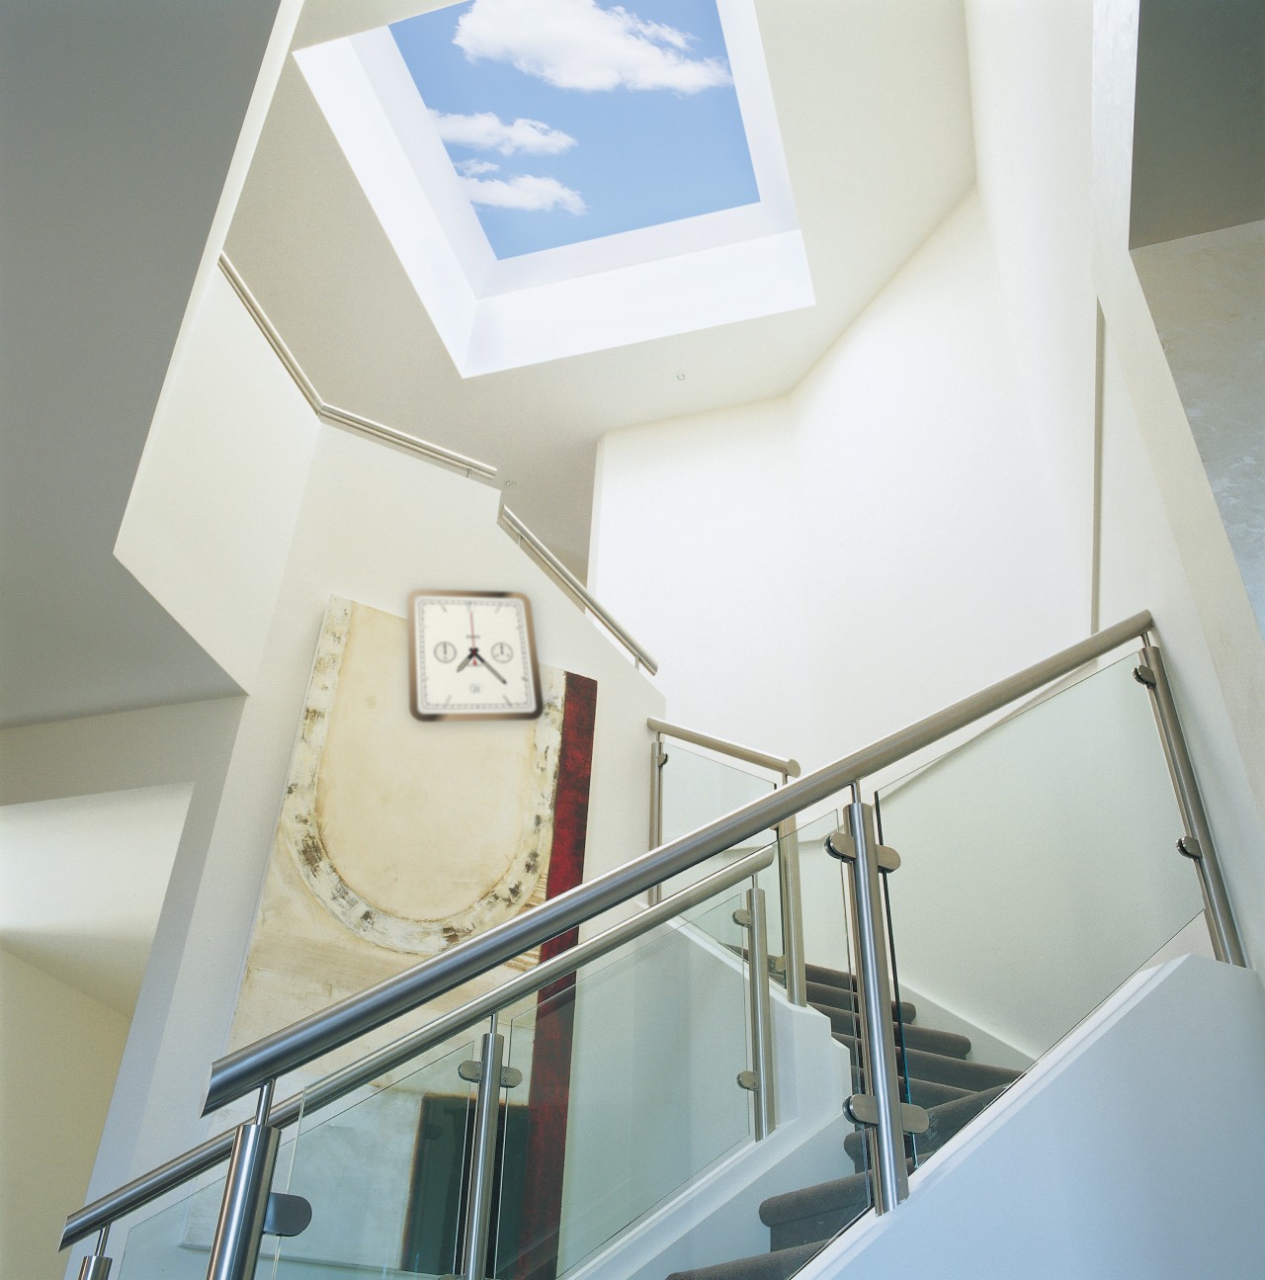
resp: 7,23
